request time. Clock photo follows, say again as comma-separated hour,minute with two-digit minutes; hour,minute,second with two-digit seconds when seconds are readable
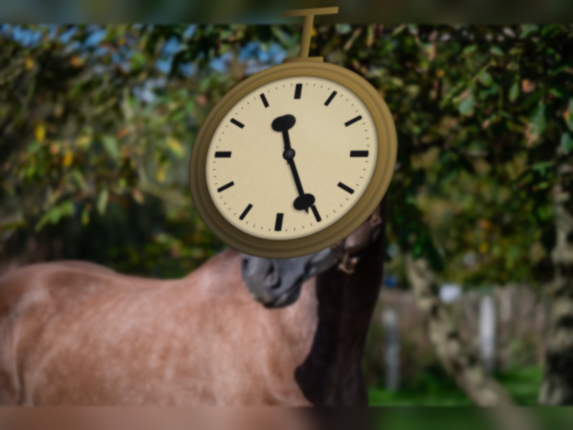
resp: 11,26
